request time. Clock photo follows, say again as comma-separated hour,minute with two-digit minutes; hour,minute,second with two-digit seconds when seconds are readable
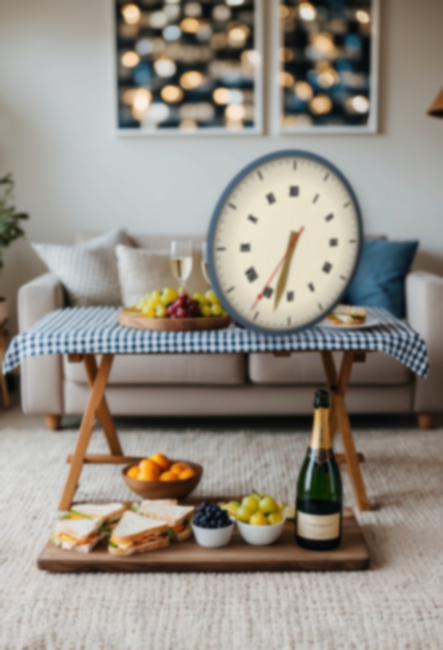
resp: 6,32,36
